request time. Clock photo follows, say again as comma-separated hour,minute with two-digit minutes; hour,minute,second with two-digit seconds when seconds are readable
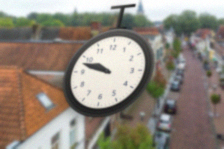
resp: 9,48
